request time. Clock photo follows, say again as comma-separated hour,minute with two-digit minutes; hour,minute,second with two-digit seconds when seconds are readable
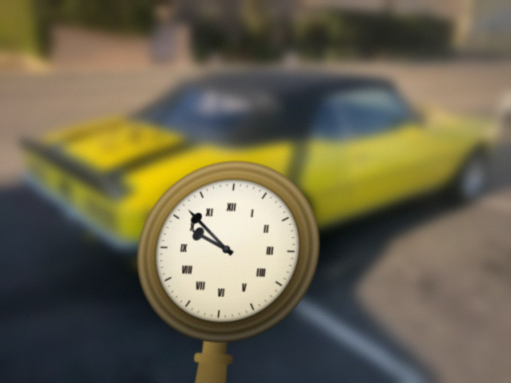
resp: 9,52
